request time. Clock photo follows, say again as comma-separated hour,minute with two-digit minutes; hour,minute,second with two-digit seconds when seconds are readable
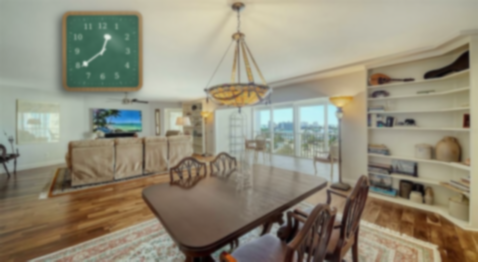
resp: 12,39
